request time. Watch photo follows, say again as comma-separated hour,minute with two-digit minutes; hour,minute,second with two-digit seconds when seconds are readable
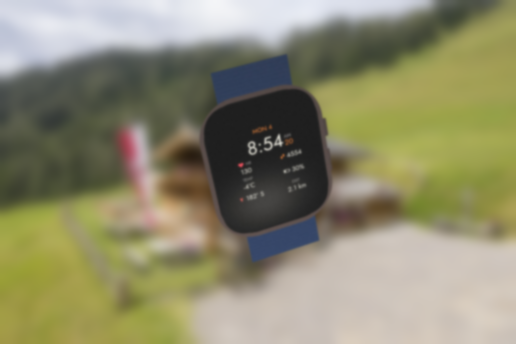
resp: 8,54
